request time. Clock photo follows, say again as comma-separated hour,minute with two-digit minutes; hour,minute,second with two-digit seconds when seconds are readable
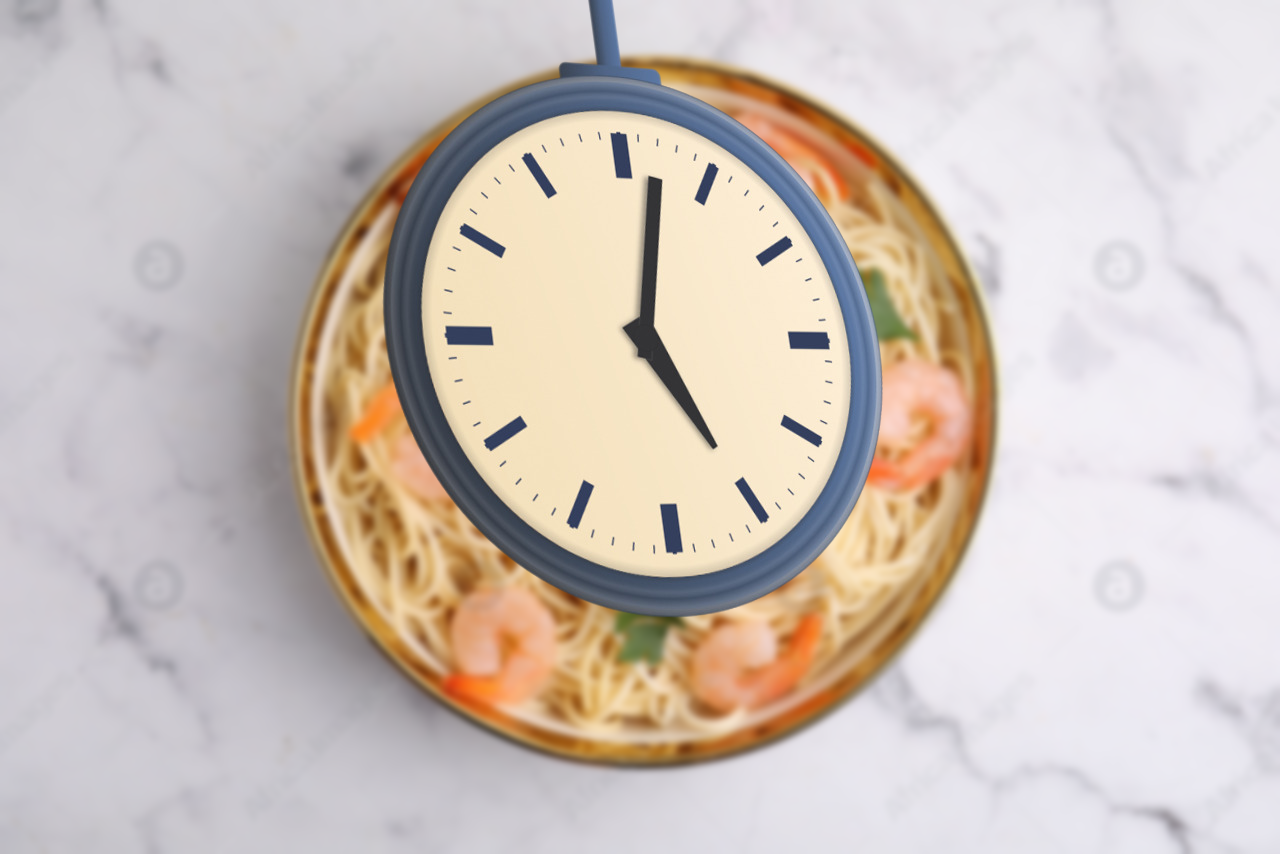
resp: 5,02
